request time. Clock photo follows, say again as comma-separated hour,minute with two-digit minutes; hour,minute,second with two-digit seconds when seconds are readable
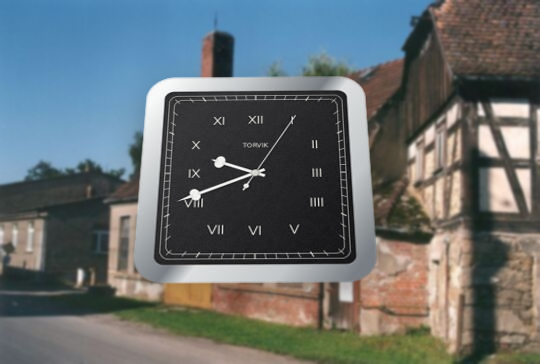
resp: 9,41,05
